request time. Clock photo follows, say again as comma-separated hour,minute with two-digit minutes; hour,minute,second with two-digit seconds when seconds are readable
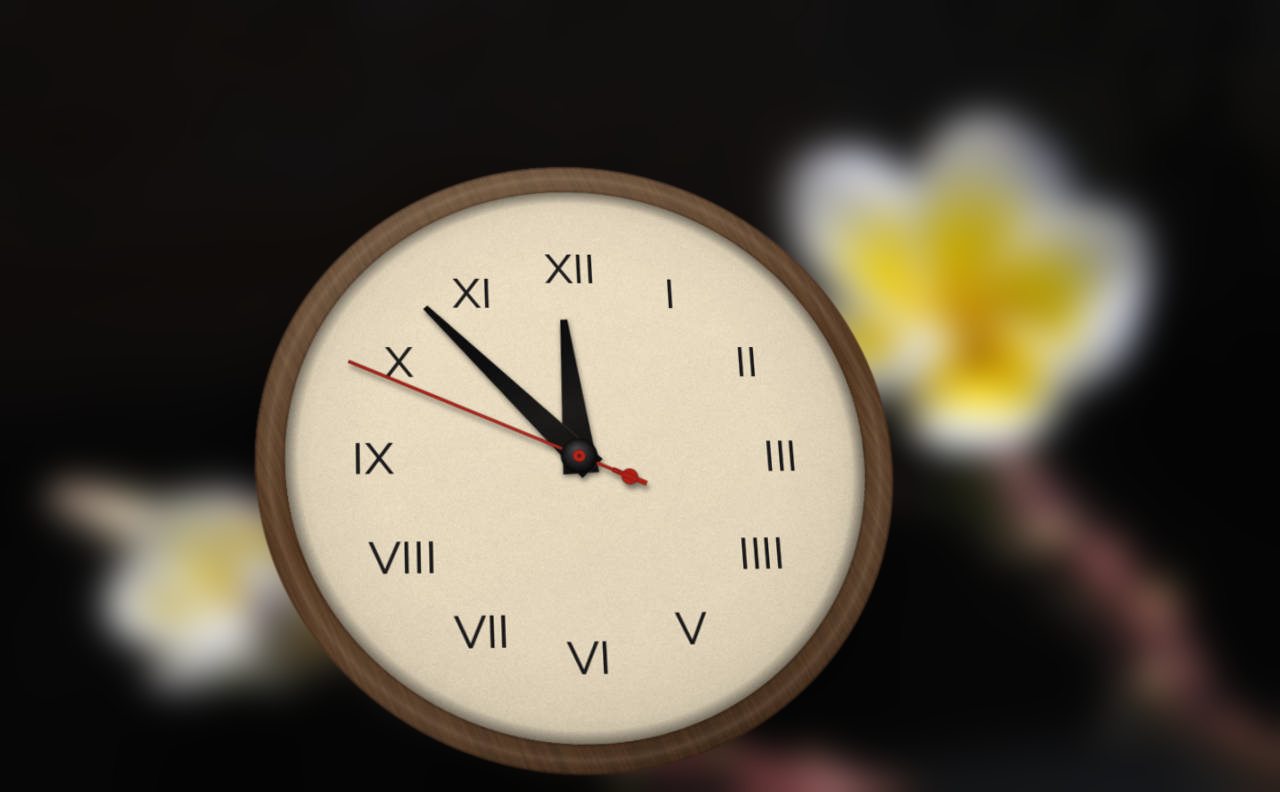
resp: 11,52,49
